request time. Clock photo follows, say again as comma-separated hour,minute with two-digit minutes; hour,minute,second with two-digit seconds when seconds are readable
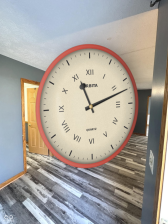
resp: 11,12
